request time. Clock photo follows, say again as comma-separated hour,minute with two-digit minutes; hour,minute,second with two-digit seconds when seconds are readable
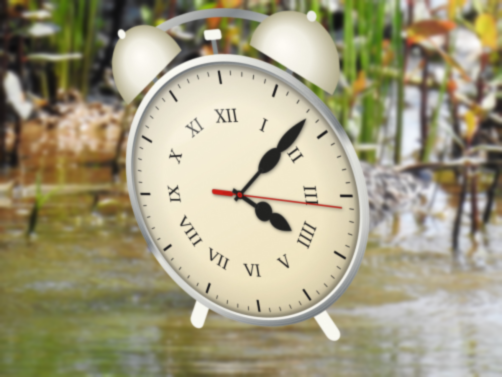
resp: 4,08,16
